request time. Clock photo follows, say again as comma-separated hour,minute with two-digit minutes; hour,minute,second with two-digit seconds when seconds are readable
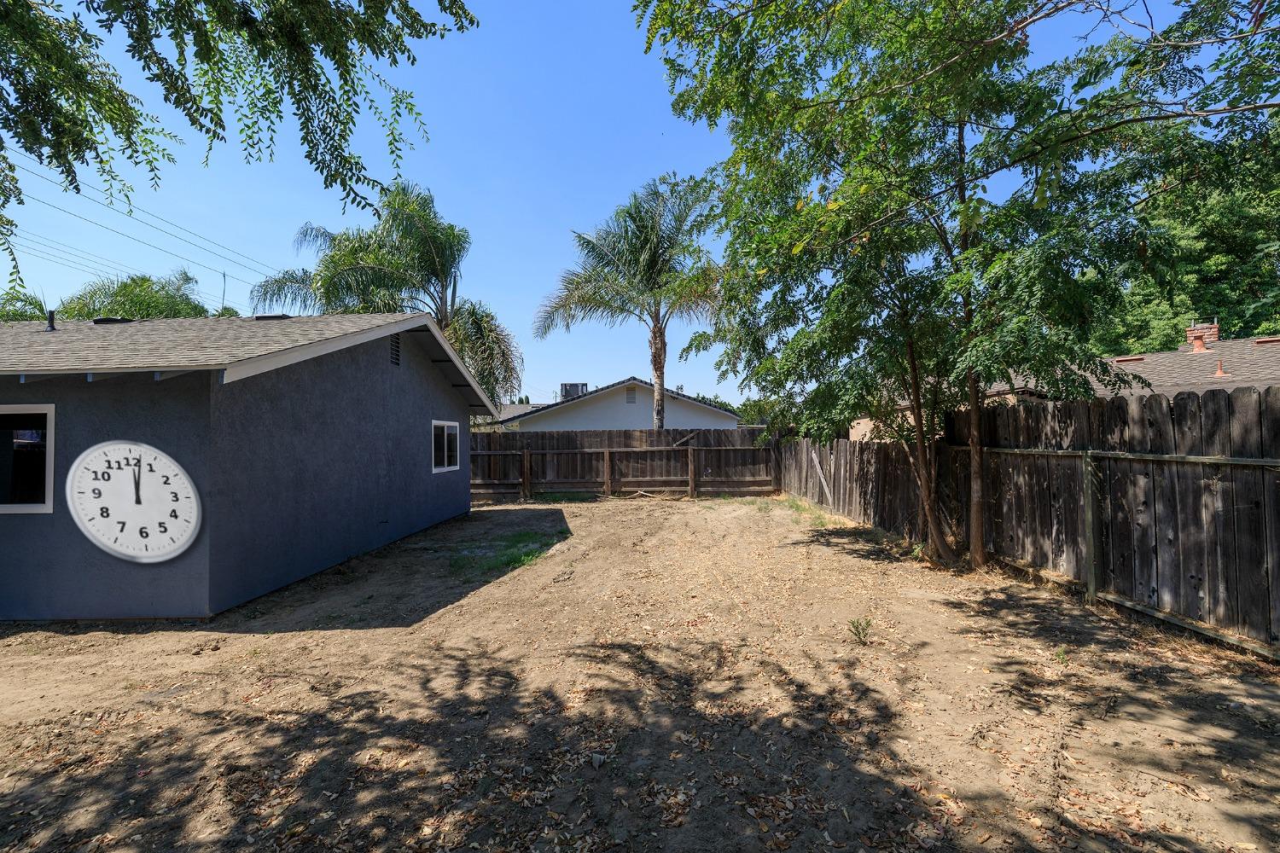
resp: 12,02
